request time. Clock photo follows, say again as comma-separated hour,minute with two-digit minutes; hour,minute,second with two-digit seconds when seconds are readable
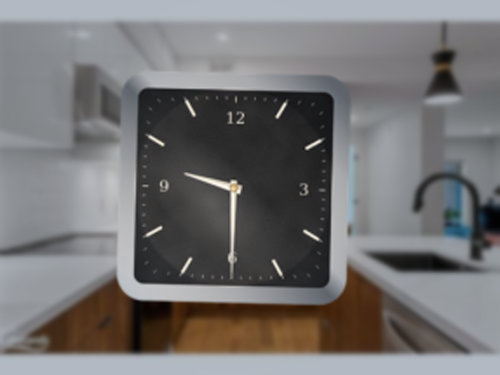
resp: 9,30
